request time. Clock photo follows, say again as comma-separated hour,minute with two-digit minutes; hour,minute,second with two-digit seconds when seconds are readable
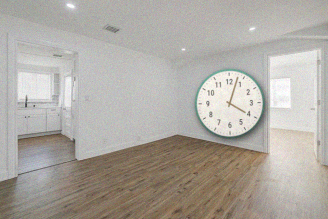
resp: 4,03
